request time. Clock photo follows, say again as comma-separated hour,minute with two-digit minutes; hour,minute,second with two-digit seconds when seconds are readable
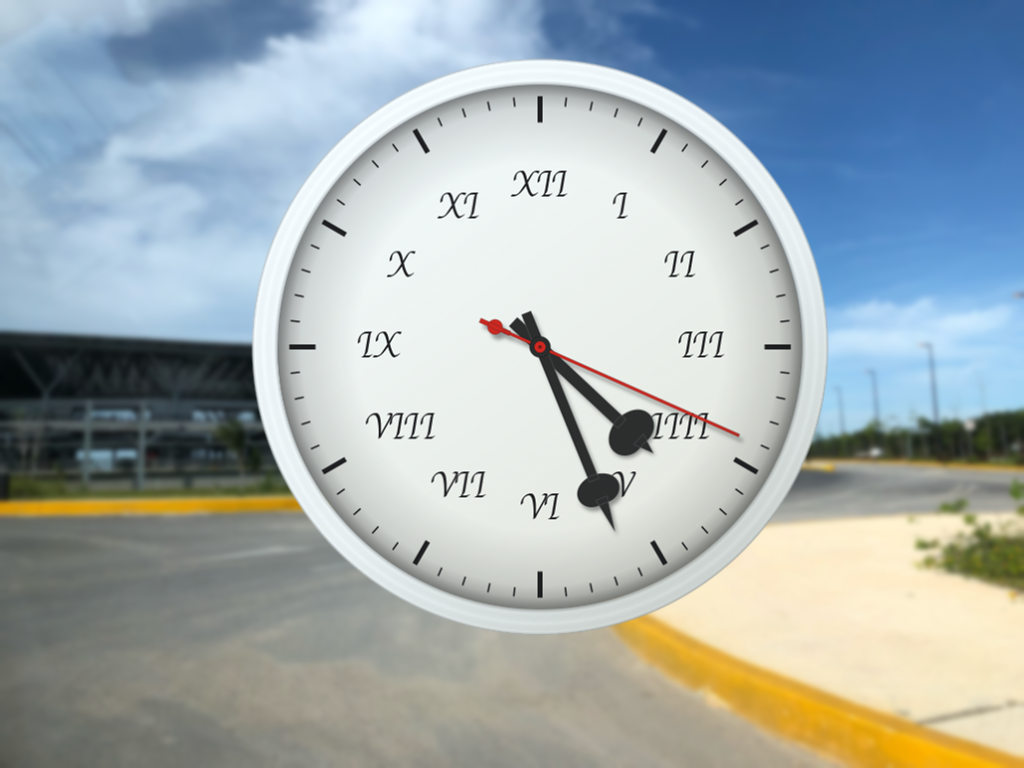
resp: 4,26,19
